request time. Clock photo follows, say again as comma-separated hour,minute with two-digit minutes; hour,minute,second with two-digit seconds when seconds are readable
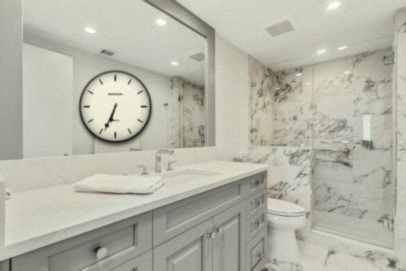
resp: 6,34
